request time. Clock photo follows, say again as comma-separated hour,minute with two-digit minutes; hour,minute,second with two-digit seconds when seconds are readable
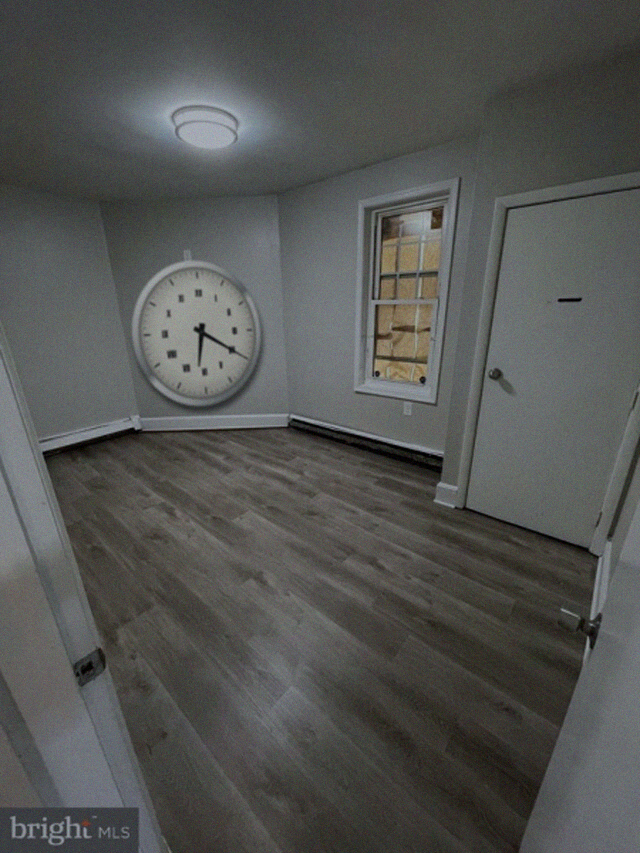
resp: 6,20
